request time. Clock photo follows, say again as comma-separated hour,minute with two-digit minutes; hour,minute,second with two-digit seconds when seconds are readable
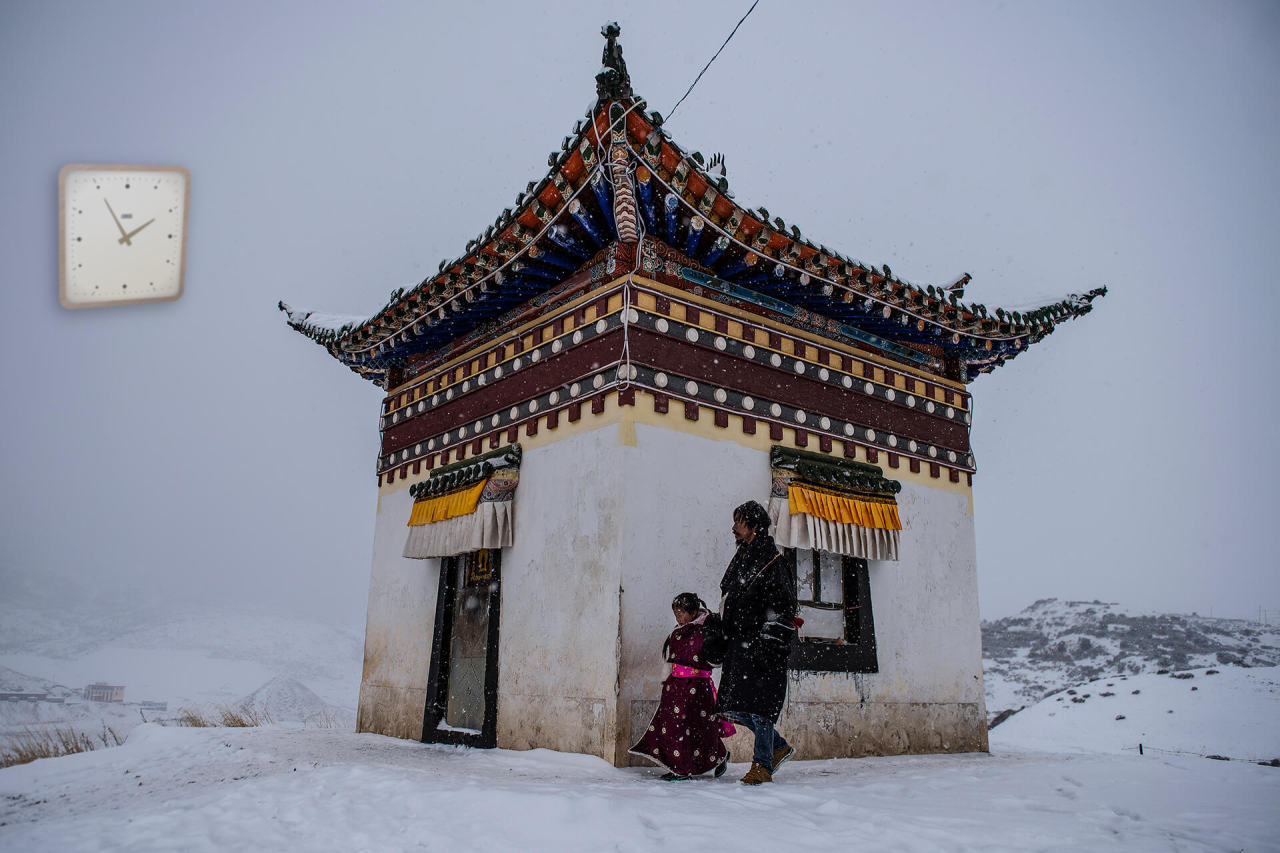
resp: 1,55
